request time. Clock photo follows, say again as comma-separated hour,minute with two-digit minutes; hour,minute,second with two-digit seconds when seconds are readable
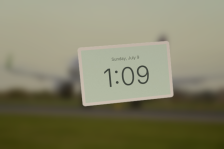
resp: 1,09
